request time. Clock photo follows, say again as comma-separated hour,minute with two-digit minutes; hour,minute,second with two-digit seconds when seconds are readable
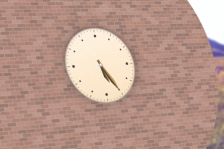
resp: 5,25
